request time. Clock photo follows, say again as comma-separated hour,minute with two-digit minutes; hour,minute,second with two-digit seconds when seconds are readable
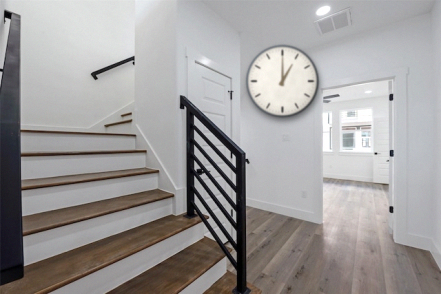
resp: 1,00
